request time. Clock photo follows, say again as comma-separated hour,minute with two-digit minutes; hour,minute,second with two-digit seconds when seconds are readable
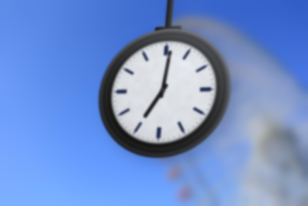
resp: 7,01
